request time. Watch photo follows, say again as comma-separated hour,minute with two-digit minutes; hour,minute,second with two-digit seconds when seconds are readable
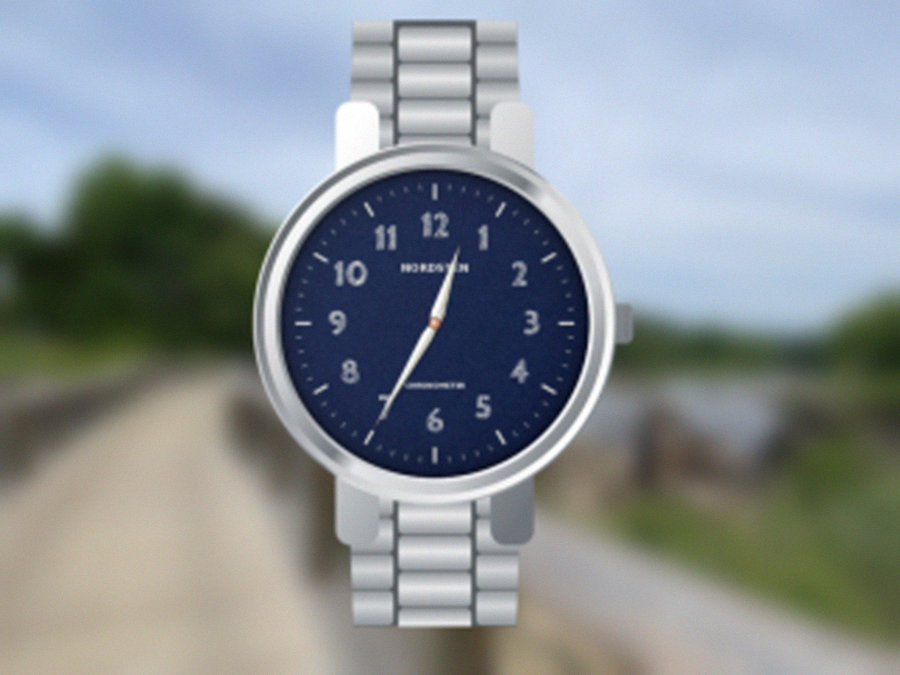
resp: 12,35
